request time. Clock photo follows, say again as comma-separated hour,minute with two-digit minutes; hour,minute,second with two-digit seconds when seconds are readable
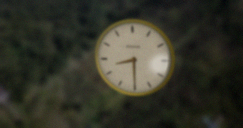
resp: 8,30
